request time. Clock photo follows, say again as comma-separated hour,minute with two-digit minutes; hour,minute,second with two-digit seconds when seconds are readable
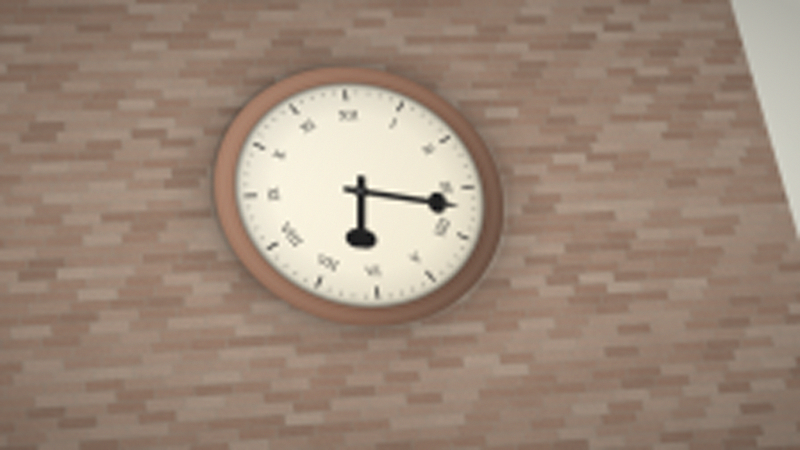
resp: 6,17
